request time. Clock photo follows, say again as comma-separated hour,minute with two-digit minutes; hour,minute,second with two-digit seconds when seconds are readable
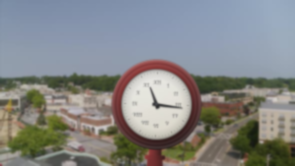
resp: 11,16
